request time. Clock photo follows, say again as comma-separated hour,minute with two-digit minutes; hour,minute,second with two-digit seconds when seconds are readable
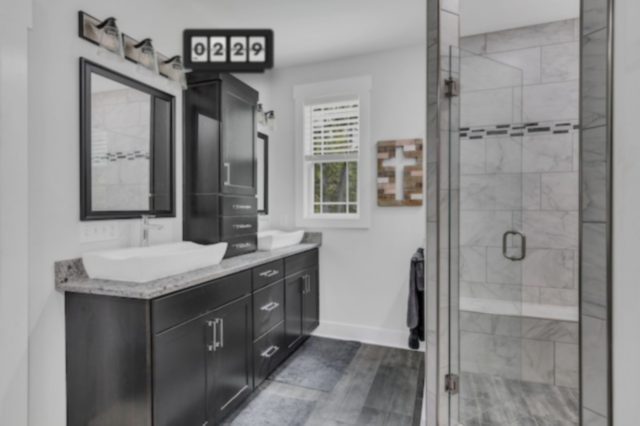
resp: 2,29
